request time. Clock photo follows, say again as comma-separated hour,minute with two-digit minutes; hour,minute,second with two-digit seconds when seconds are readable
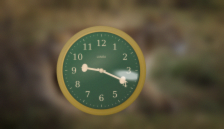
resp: 9,19
